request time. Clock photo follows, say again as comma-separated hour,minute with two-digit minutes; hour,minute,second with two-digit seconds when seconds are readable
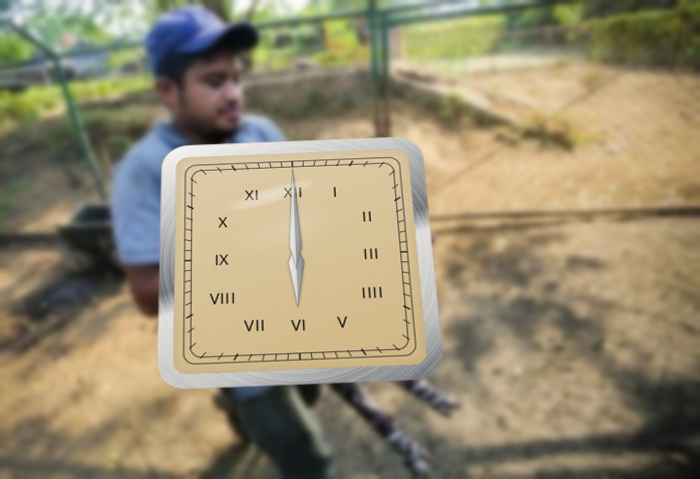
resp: 6,00
